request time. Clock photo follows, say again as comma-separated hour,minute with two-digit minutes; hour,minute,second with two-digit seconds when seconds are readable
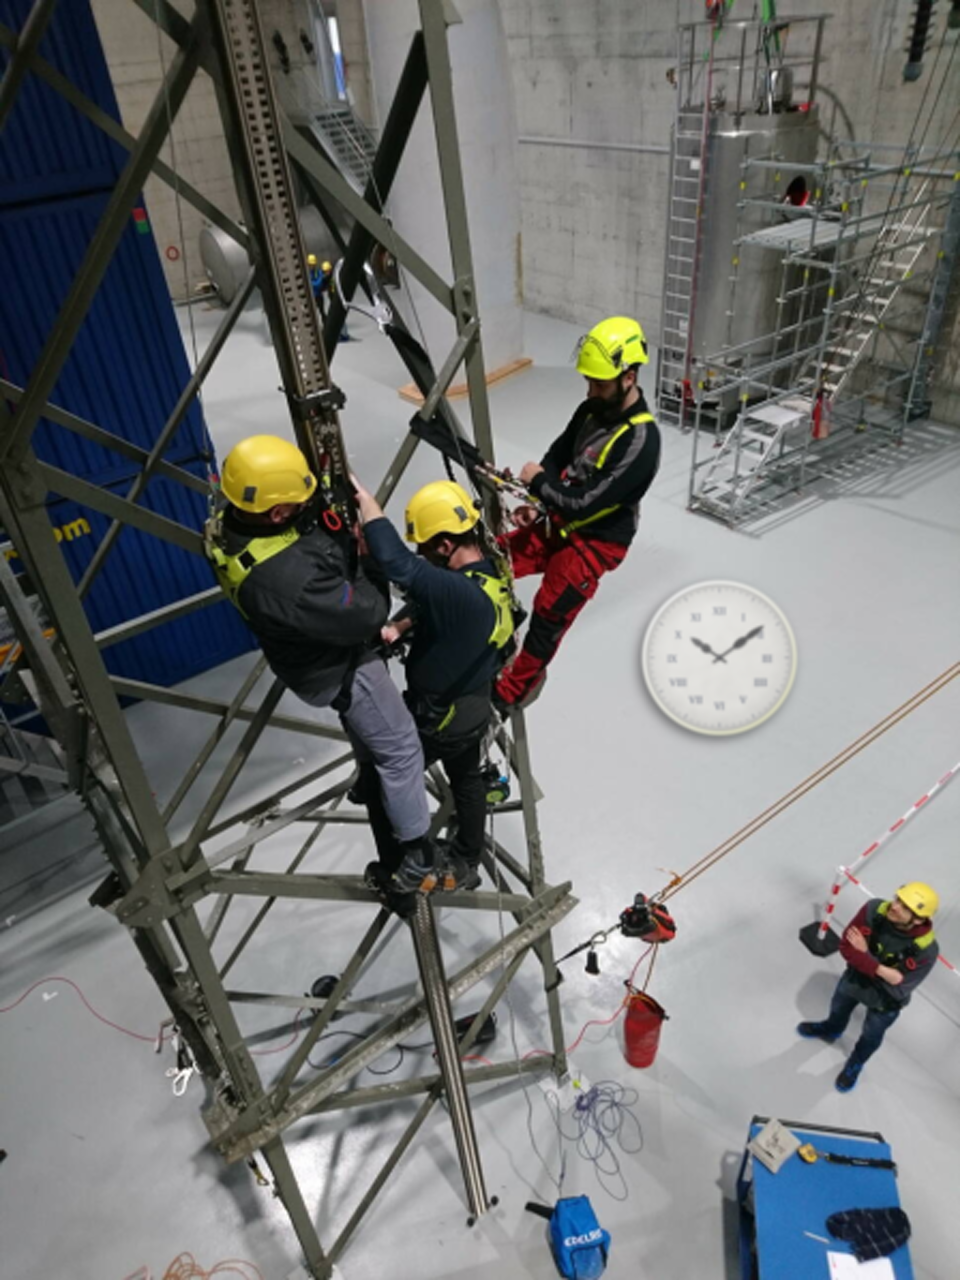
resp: 10,09
